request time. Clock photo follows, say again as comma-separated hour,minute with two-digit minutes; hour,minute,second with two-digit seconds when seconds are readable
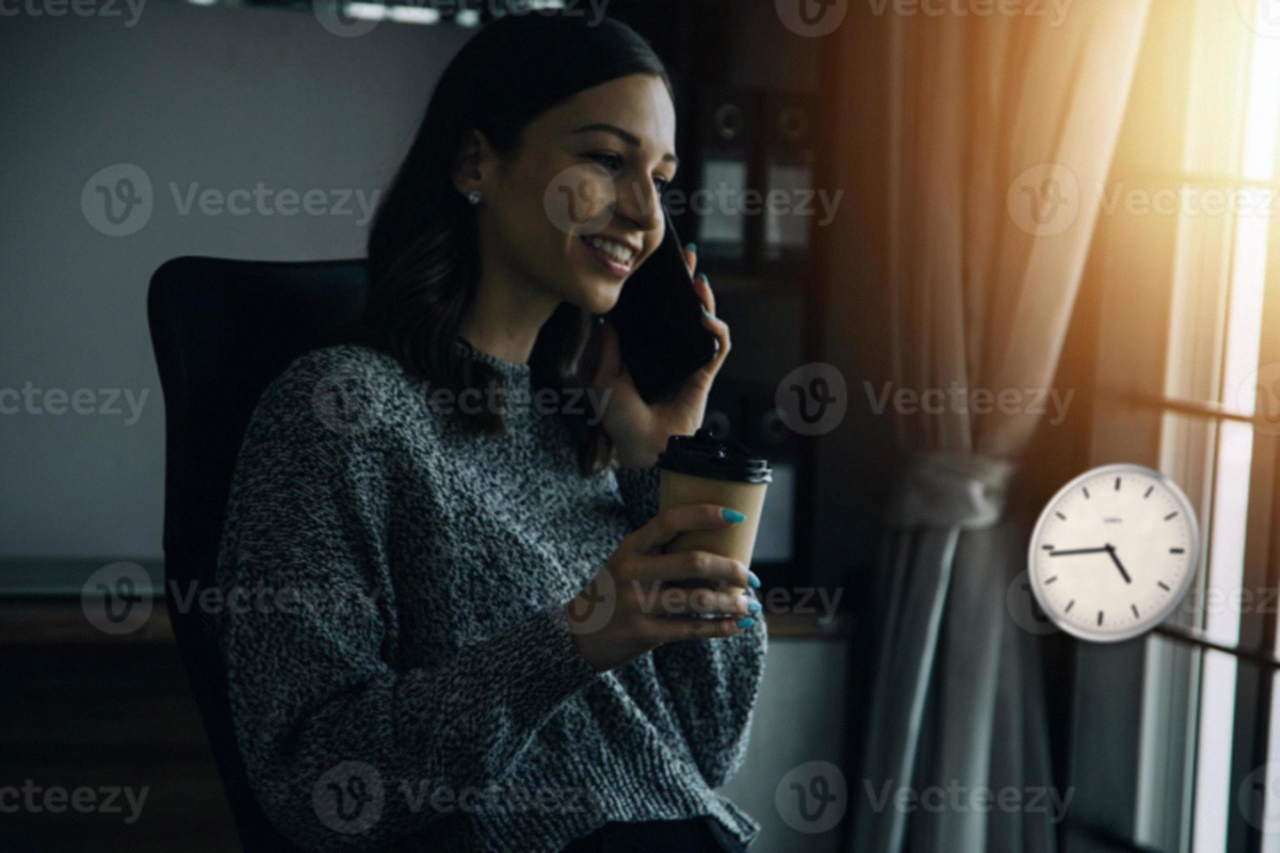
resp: 4,44
